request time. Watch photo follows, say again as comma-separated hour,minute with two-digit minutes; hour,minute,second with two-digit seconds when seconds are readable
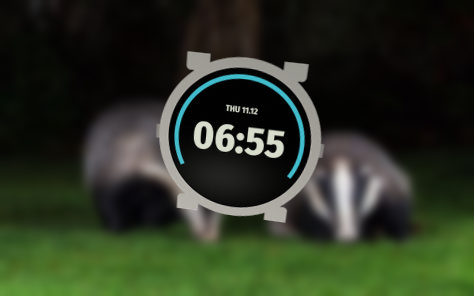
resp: 6,55
